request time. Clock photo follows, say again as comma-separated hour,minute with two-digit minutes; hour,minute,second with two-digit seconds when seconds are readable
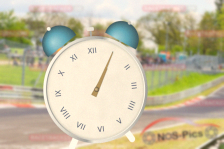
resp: 1,05
